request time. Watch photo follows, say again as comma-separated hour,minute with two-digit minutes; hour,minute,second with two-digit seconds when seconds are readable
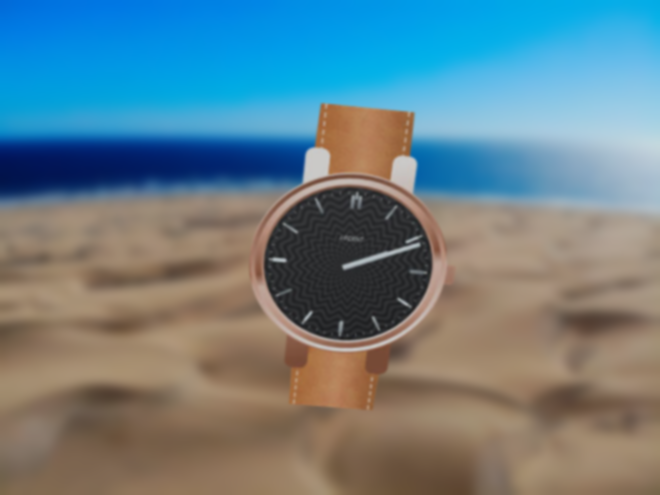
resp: 2,11
